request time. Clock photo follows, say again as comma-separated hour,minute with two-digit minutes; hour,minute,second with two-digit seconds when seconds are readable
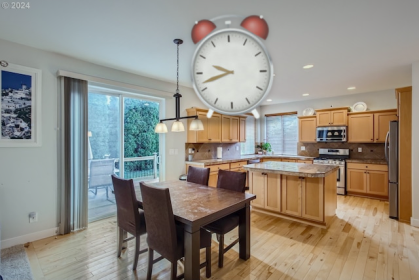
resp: 9,42
